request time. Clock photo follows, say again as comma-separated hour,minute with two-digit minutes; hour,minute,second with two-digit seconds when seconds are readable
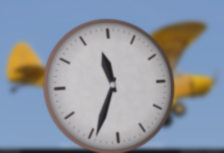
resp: 11,34
